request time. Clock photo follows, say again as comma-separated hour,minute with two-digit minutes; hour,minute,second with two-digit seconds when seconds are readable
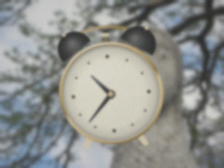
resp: 10,37
